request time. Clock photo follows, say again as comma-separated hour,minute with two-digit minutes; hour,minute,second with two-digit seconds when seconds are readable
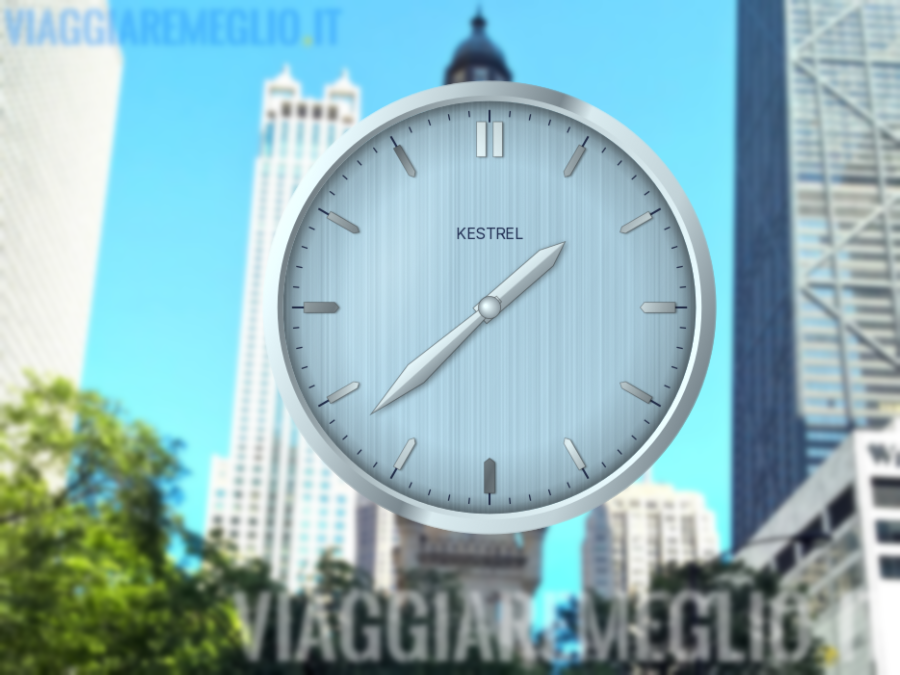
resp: 1,38
